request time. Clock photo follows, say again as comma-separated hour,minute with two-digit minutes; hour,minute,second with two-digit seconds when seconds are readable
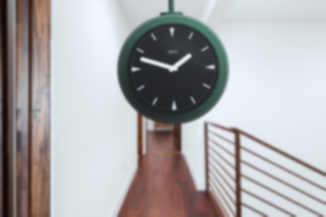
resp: 1,48
